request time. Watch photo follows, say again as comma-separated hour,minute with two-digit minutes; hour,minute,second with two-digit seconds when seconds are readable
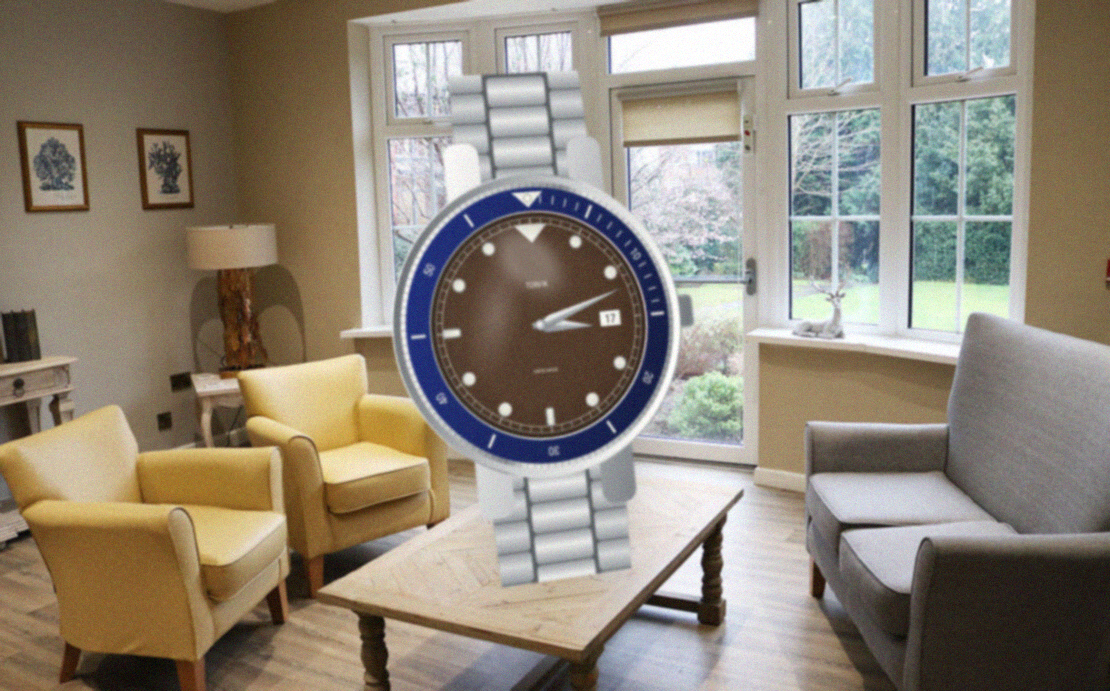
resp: 3,12
